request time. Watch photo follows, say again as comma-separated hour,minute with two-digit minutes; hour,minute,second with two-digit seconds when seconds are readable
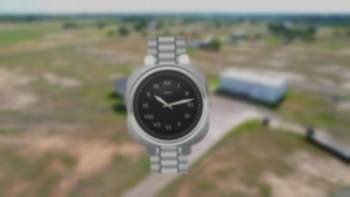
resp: 10,13
